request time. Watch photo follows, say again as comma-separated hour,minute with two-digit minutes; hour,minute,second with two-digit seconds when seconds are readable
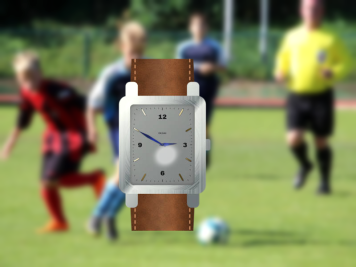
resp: 2,50
